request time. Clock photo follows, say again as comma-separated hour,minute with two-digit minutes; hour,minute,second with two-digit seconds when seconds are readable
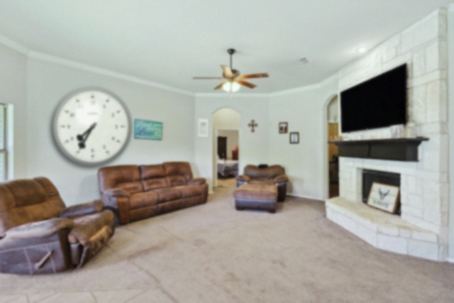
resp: 7,35
